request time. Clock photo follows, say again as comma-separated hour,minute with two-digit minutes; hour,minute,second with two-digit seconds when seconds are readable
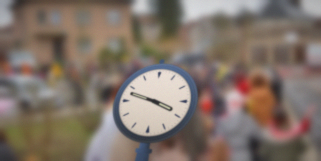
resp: 3,48
